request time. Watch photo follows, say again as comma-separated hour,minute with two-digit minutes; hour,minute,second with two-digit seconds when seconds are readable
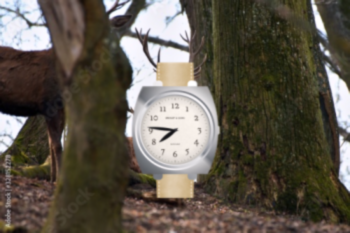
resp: 7,46
